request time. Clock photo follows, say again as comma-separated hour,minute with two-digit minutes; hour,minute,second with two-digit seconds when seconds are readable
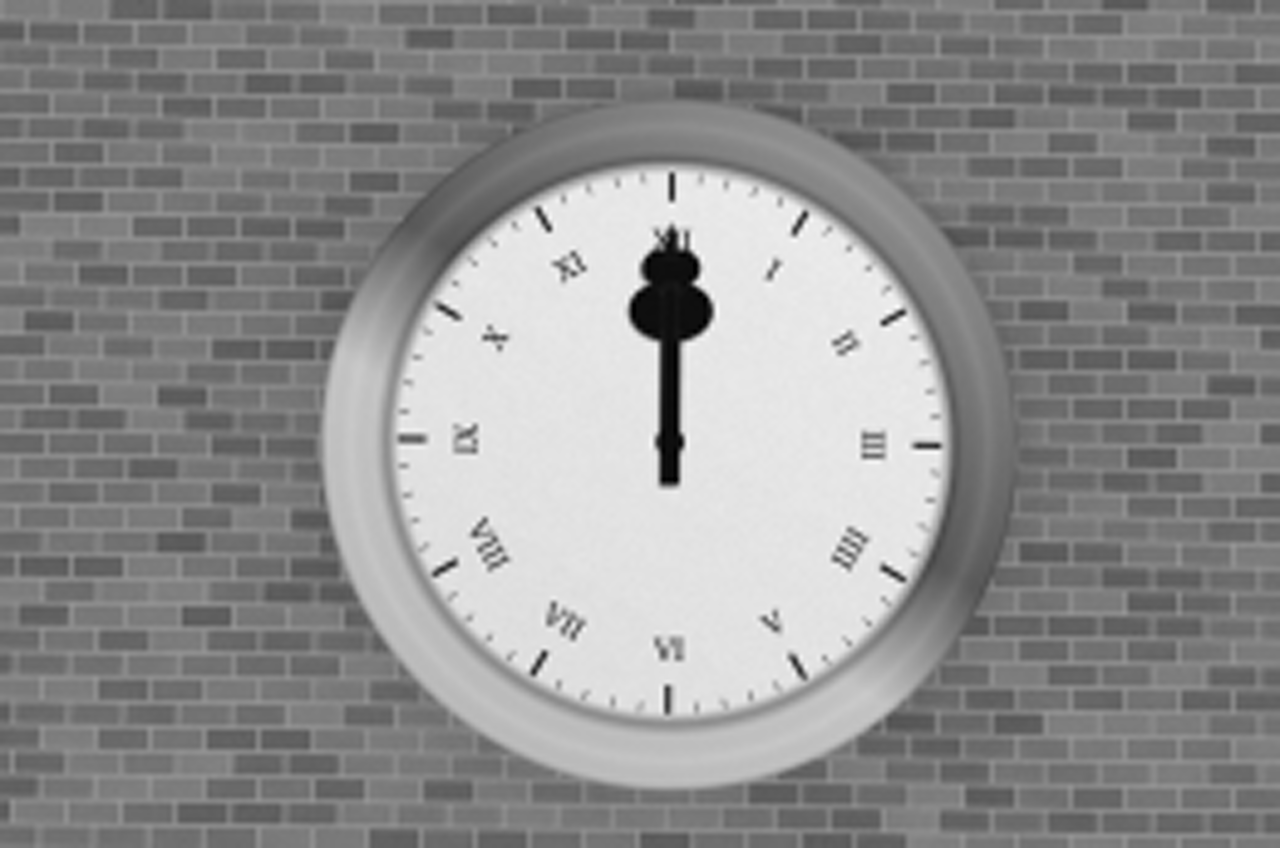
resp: 12,00
